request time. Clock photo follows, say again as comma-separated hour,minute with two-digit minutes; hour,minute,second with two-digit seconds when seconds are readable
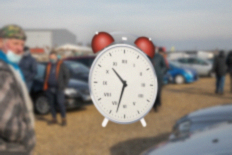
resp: 10,33
